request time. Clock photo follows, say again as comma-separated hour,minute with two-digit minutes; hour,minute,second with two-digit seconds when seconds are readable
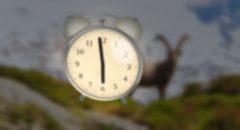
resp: 5,59
